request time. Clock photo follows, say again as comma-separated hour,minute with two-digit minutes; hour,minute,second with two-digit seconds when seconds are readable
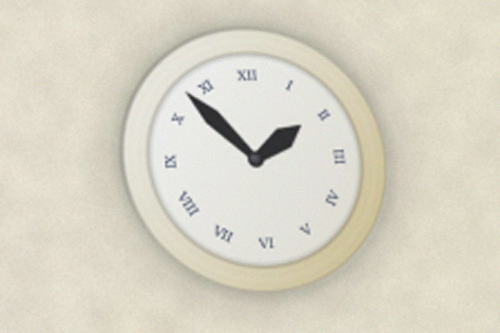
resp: 1,53
